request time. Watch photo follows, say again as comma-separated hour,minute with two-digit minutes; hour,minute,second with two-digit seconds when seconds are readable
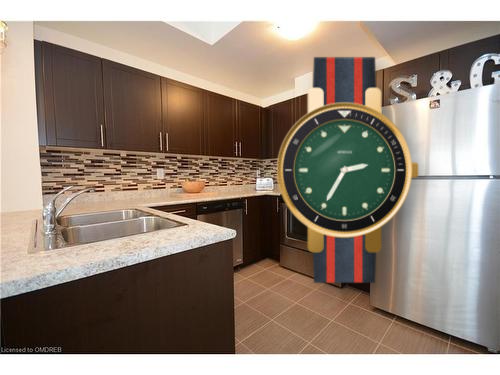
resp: 2,35
